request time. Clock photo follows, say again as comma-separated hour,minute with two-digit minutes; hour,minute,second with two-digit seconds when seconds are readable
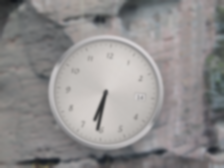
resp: 6,31
